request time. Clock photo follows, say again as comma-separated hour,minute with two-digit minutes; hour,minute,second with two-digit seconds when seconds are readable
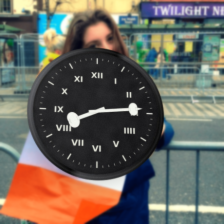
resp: 8,14
